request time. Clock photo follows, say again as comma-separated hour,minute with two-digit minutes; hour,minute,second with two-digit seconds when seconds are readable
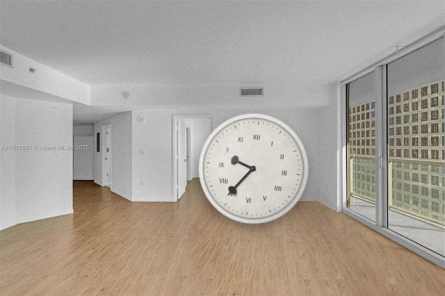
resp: 9,36
